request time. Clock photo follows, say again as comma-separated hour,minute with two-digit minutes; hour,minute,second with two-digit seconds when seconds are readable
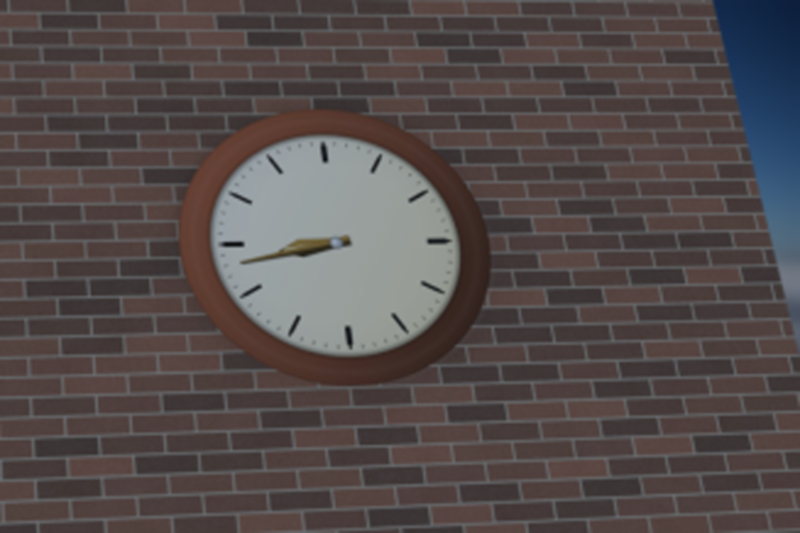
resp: 8,43
